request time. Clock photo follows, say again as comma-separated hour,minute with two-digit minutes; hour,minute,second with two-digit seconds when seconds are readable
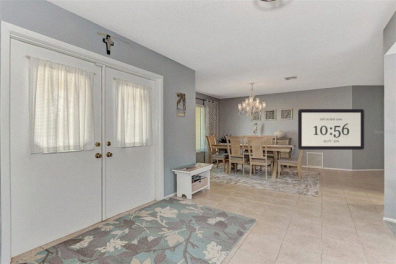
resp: 10,56
